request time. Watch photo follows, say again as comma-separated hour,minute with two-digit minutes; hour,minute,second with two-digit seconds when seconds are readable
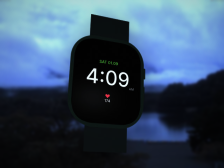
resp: 4,09
